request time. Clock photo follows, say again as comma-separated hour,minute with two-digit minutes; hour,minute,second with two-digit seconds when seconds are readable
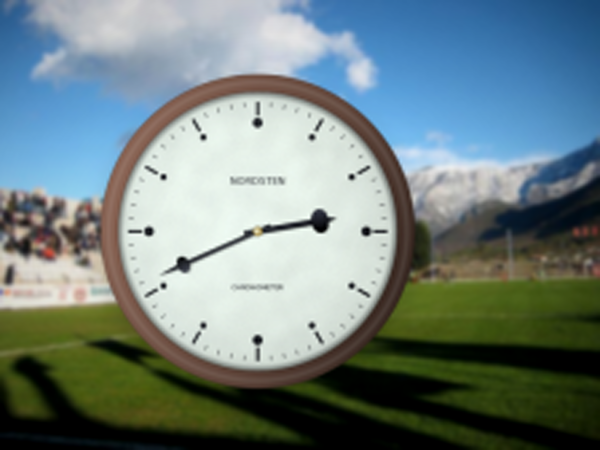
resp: 2,41
